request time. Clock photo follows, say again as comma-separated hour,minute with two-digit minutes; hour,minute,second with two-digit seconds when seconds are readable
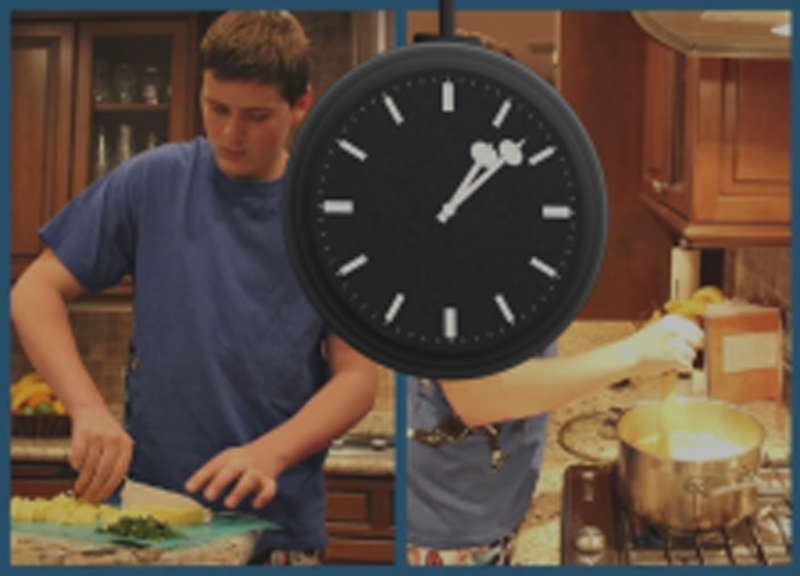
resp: 1,08
